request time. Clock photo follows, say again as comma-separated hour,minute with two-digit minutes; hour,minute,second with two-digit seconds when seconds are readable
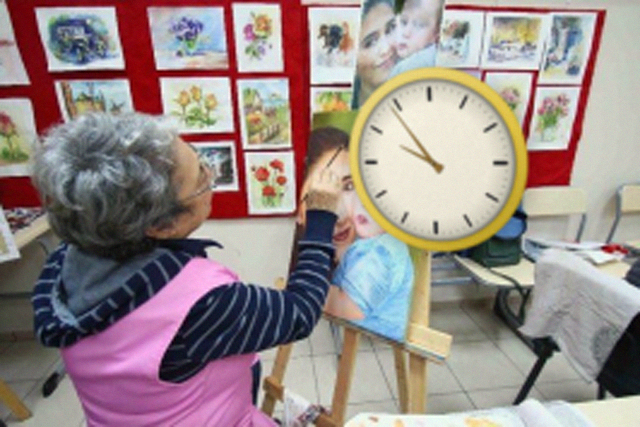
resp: 9,54
